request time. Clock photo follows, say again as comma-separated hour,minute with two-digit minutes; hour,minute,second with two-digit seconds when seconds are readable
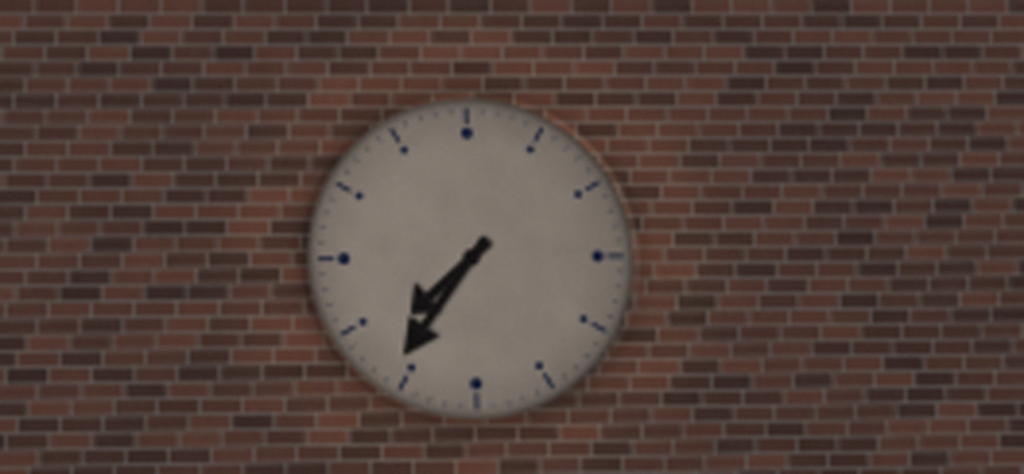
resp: 7,36
